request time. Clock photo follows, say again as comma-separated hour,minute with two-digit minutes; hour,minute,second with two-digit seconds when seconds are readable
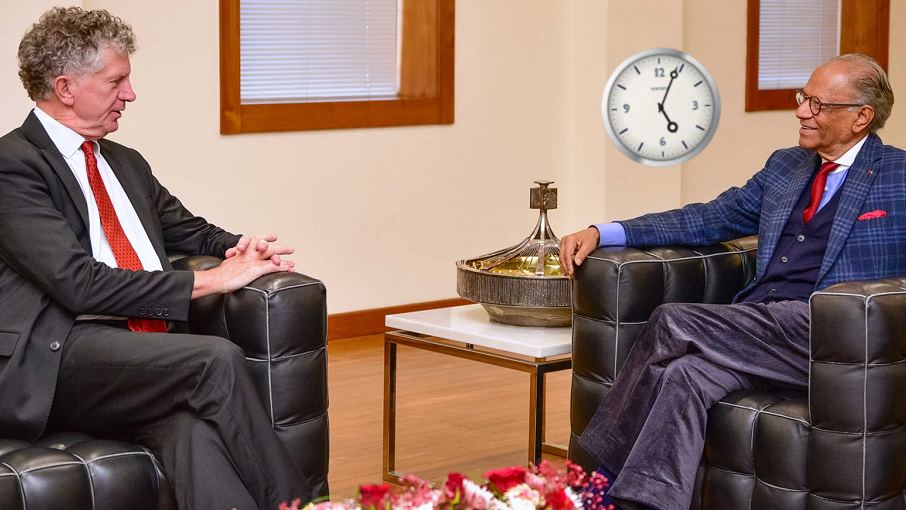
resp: 5,04
